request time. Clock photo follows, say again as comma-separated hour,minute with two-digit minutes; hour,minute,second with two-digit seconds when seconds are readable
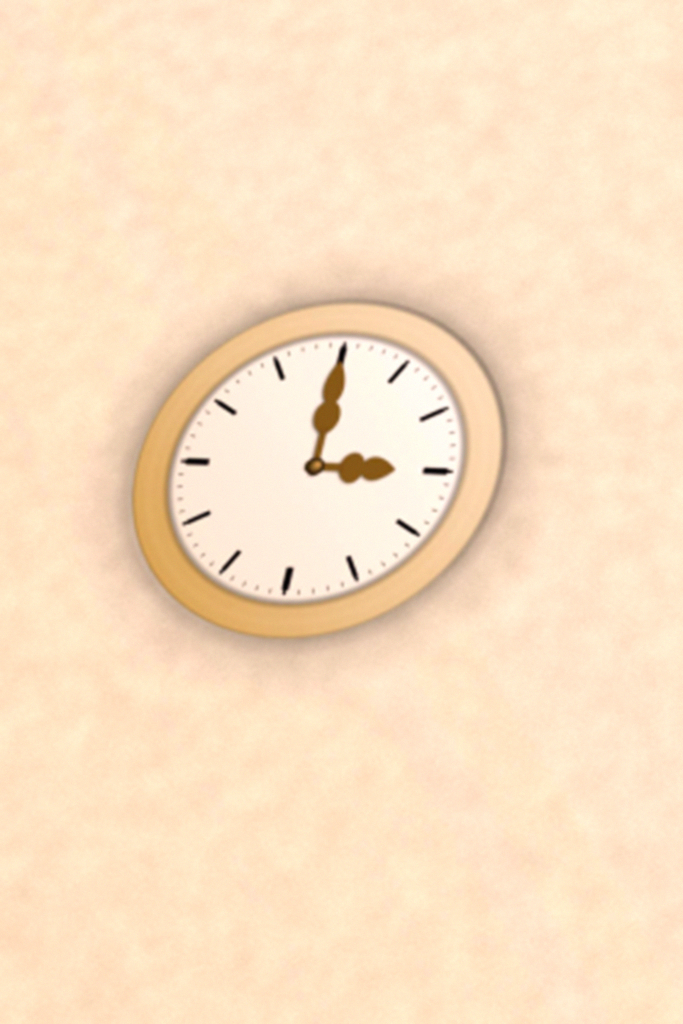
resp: 3,00
